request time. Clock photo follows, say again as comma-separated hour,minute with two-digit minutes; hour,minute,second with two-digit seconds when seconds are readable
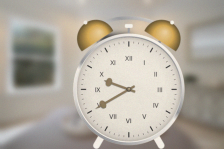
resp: 9,40
